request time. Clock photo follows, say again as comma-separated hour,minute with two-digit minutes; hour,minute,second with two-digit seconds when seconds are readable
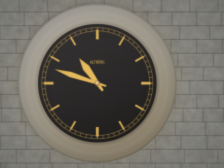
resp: 10,48
